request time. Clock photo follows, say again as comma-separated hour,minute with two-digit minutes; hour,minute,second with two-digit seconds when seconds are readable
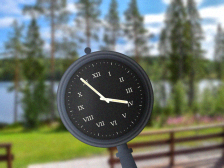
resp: 3,55
